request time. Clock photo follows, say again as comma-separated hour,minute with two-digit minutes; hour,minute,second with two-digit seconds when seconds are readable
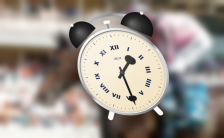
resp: 1,29
